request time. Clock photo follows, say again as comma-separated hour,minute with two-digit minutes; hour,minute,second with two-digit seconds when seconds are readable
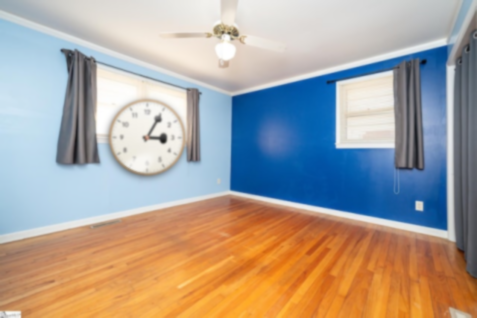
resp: 3,05
